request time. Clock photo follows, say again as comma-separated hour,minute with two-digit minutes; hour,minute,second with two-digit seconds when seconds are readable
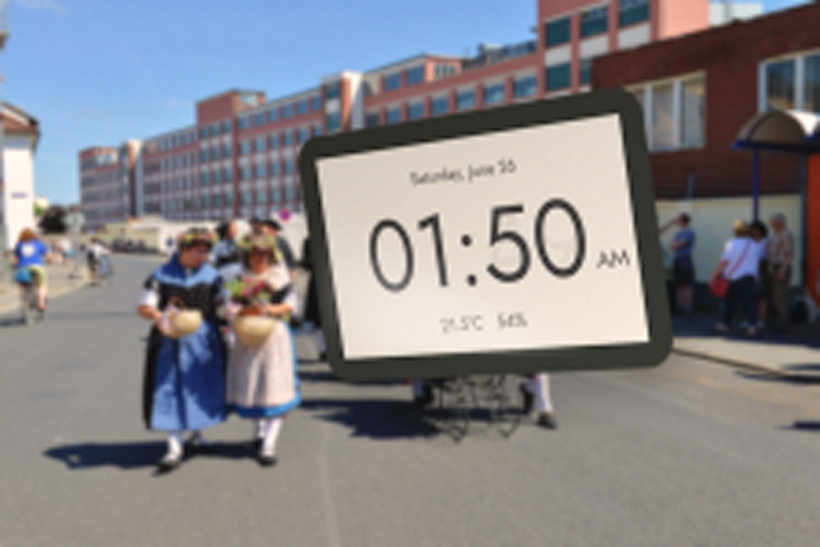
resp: 1,50
